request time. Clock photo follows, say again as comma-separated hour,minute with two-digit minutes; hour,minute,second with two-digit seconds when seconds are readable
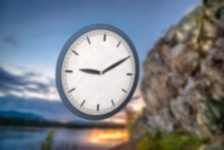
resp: 9,10
